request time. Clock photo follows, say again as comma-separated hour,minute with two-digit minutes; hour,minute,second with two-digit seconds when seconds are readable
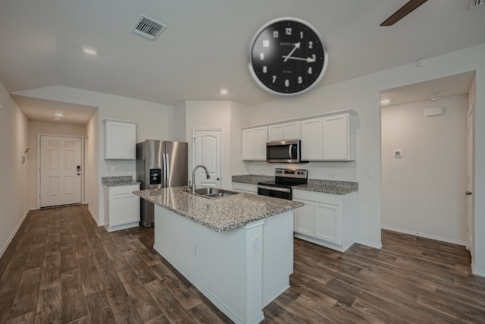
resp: 1,16
